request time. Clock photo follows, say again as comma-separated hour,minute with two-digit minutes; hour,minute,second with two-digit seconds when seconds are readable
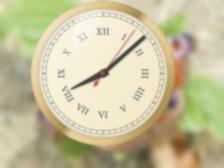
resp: 8,08,06
